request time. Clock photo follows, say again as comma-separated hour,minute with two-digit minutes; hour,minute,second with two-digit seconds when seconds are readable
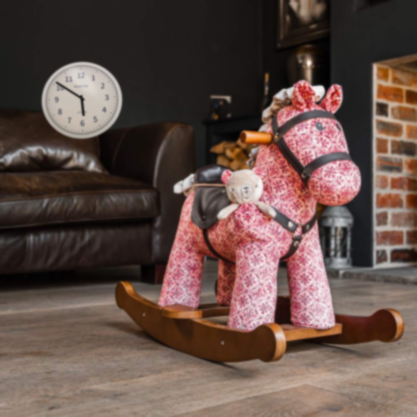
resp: 5,51
